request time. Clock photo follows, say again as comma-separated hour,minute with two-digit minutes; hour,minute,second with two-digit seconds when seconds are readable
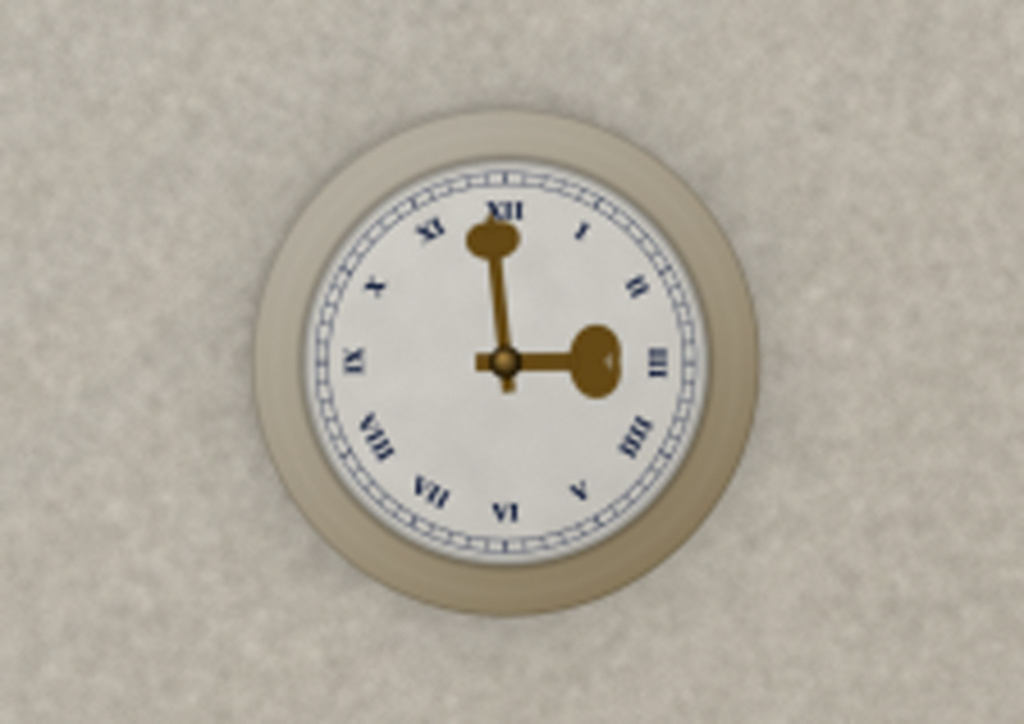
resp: 2,59
